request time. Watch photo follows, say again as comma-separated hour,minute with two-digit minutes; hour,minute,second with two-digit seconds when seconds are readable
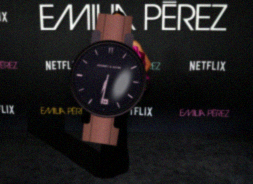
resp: 6,31
